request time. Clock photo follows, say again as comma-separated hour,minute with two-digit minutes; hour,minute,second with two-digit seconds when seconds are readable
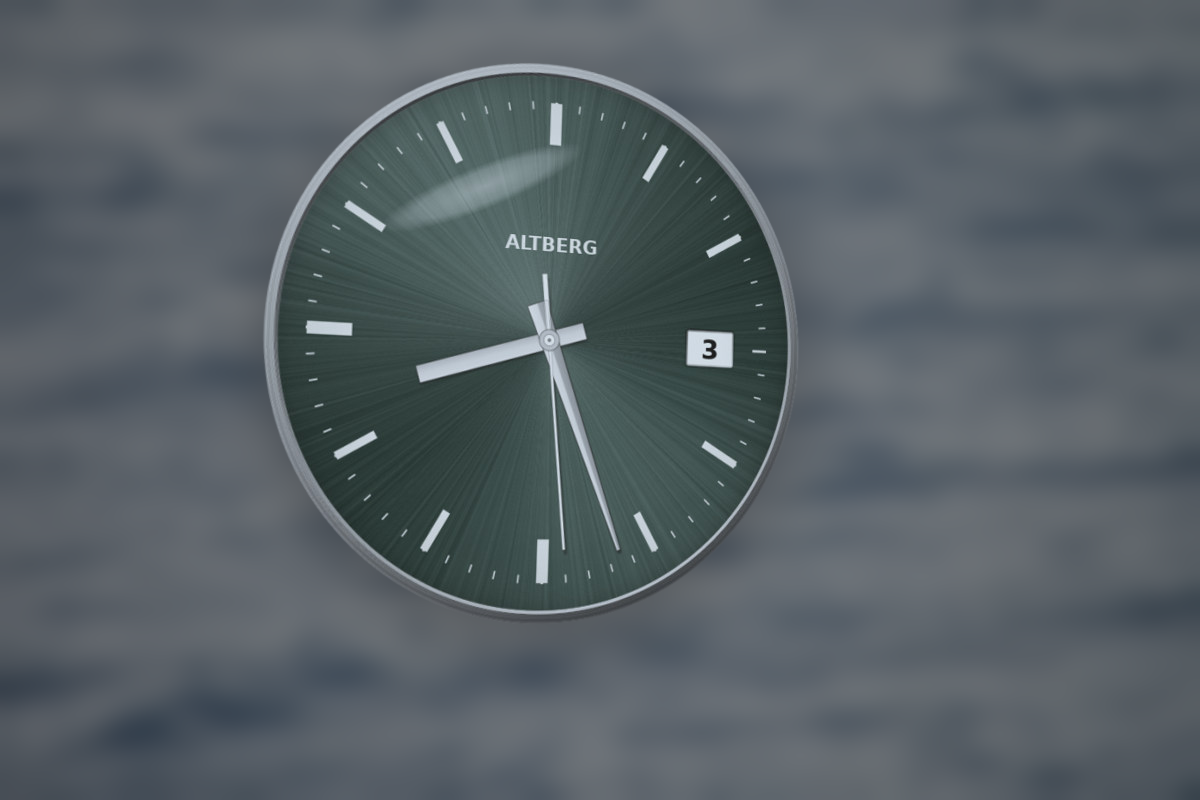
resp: 8,26,29
